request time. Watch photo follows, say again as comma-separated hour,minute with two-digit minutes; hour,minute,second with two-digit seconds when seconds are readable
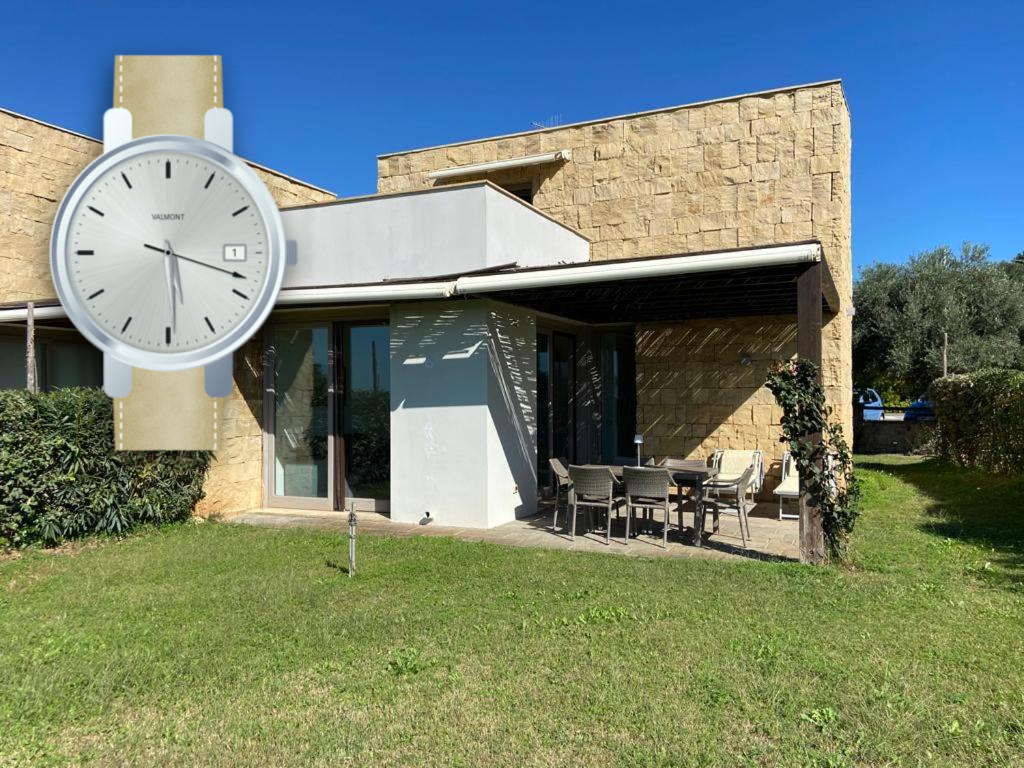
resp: 5,29,18
